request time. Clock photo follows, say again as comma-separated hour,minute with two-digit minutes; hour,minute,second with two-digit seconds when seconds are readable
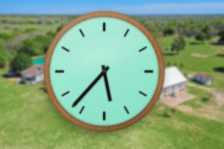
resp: 5,37
